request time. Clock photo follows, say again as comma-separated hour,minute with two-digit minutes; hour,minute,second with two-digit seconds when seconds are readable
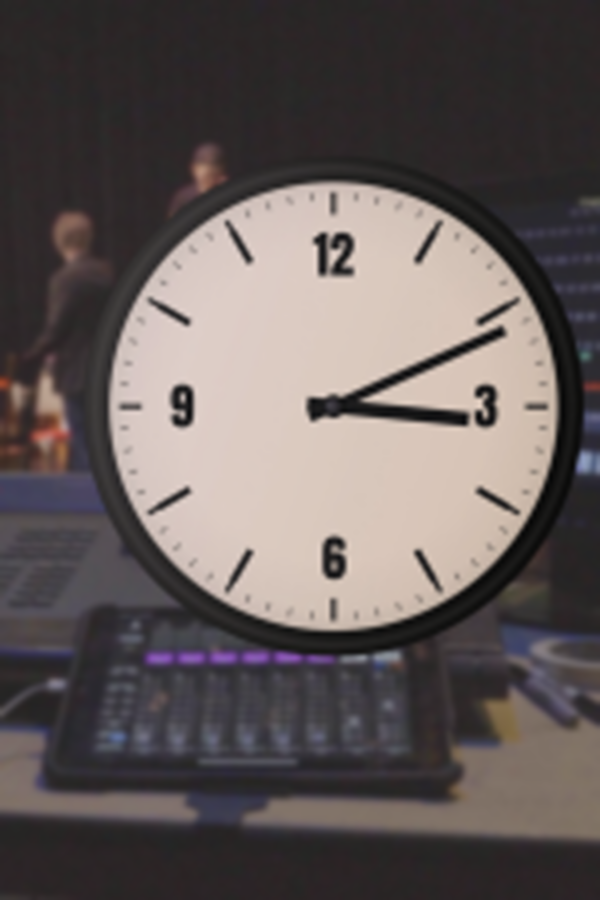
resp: 3,11
